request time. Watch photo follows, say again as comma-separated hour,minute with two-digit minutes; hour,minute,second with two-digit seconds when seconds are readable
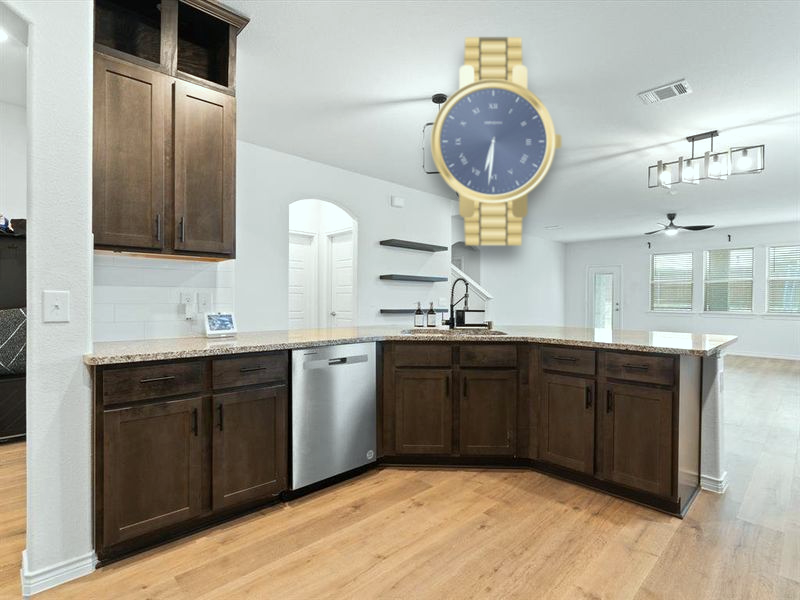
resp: 6,31
